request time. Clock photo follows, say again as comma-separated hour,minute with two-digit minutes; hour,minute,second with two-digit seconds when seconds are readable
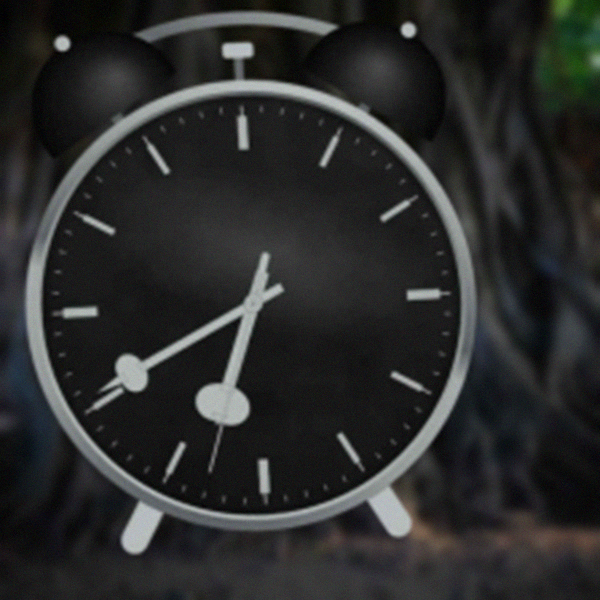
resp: 6,40,33
